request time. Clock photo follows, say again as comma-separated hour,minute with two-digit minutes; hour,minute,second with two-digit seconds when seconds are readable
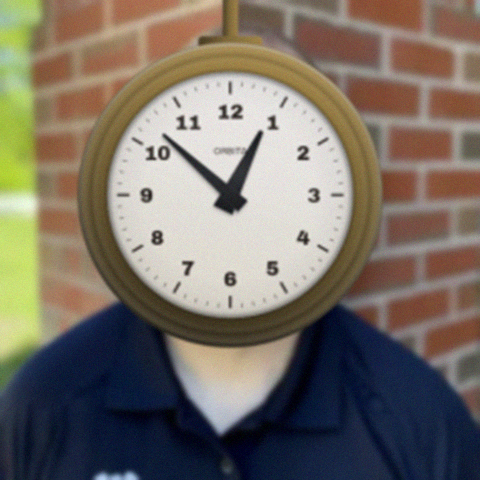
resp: 12,52
